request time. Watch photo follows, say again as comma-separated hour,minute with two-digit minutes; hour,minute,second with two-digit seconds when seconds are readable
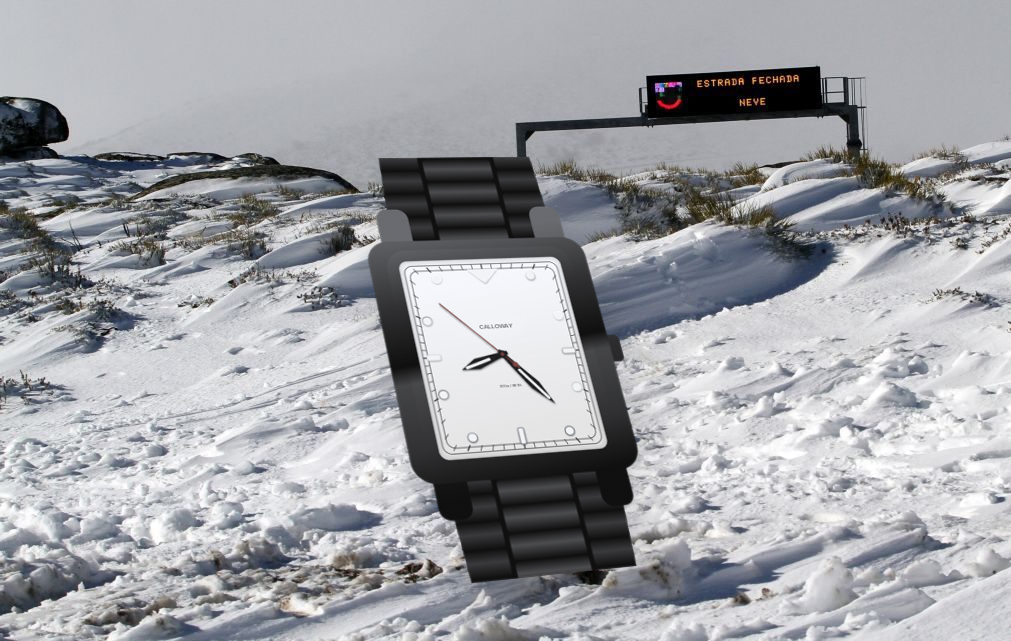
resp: 8,23,53
